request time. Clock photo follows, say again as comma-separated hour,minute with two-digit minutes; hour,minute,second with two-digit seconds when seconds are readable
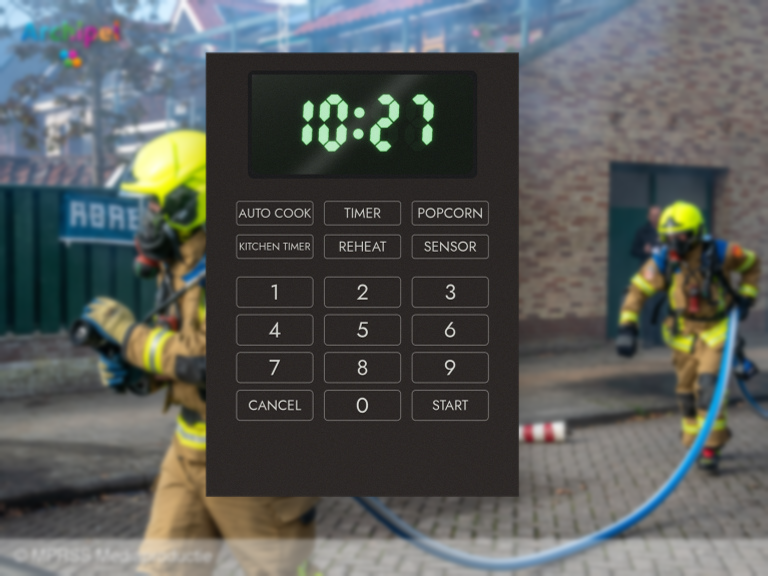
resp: 10,27
